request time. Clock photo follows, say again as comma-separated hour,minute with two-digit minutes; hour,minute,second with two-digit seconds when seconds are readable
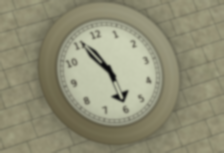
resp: 5,56
